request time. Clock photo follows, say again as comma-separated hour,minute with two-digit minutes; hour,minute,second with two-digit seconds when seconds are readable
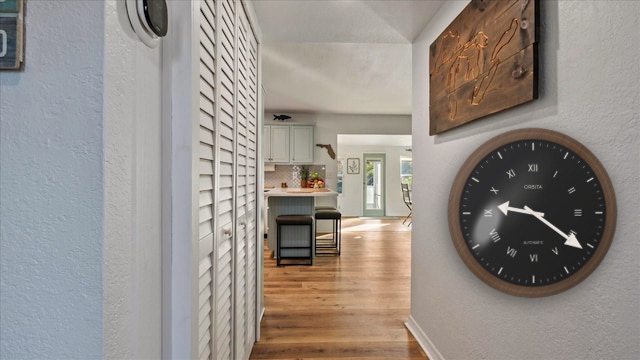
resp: 9,21
